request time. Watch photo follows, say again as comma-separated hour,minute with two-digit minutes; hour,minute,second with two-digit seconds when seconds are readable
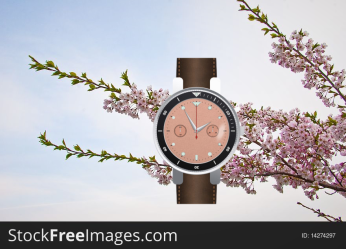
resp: 1,55
